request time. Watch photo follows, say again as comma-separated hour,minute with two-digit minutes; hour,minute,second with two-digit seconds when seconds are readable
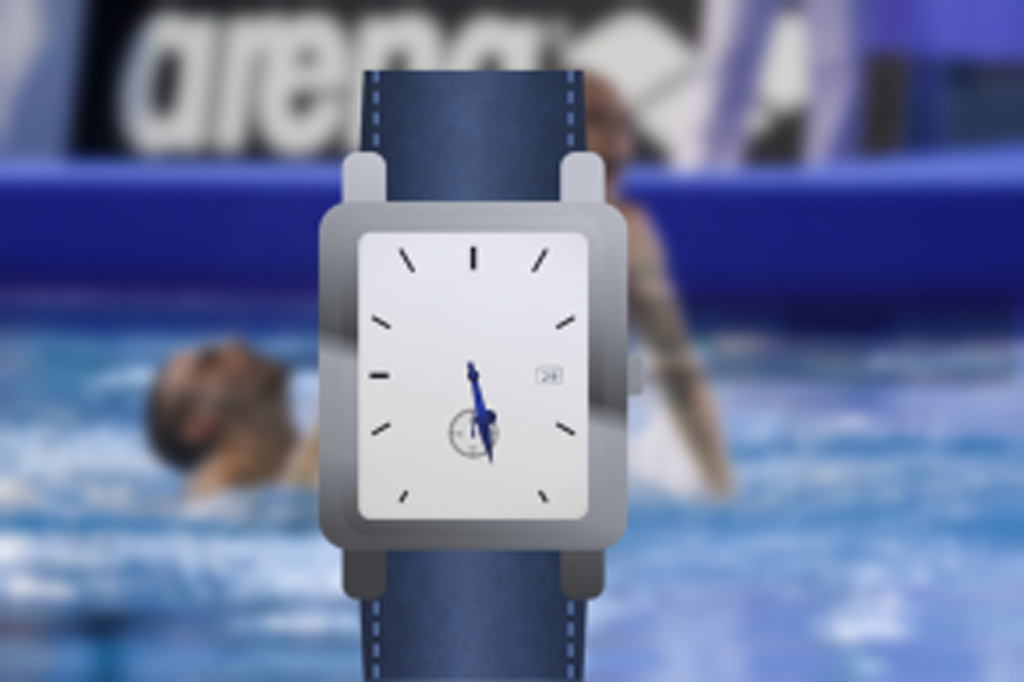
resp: 5,28
